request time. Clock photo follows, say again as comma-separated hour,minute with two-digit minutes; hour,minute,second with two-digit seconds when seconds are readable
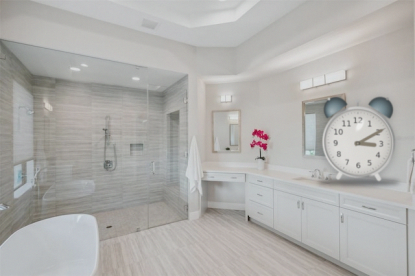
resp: 3,10
